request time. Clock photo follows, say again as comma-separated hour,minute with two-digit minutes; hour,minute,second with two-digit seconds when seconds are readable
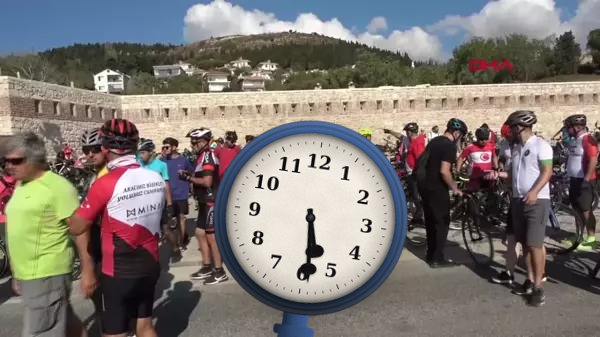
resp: 5,29
